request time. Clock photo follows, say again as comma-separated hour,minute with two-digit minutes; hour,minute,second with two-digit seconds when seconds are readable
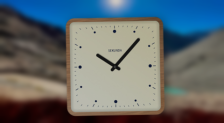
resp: 10,07
